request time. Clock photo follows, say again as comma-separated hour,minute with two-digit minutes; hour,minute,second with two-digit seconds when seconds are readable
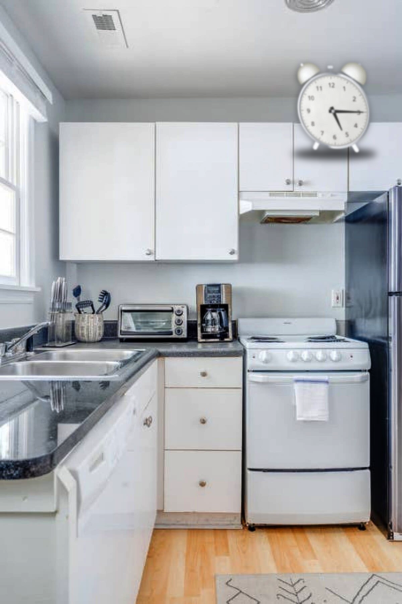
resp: 5,15
